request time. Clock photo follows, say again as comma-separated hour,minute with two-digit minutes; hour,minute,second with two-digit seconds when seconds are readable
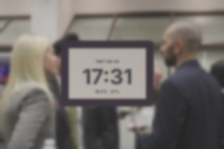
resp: 17,31
